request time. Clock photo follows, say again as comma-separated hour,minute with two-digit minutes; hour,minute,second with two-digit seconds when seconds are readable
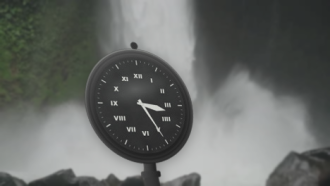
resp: 3,25
